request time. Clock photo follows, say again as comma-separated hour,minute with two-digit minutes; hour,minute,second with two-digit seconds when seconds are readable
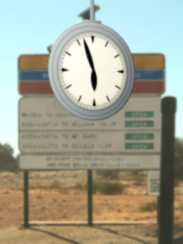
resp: 5,57
